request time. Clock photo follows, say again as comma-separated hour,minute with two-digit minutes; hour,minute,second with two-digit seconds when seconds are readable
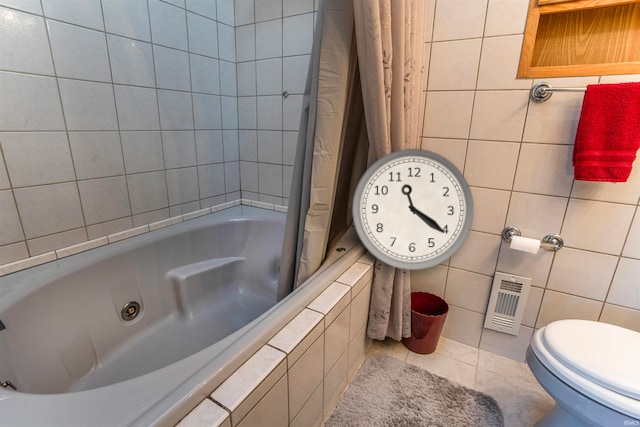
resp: 11,21
